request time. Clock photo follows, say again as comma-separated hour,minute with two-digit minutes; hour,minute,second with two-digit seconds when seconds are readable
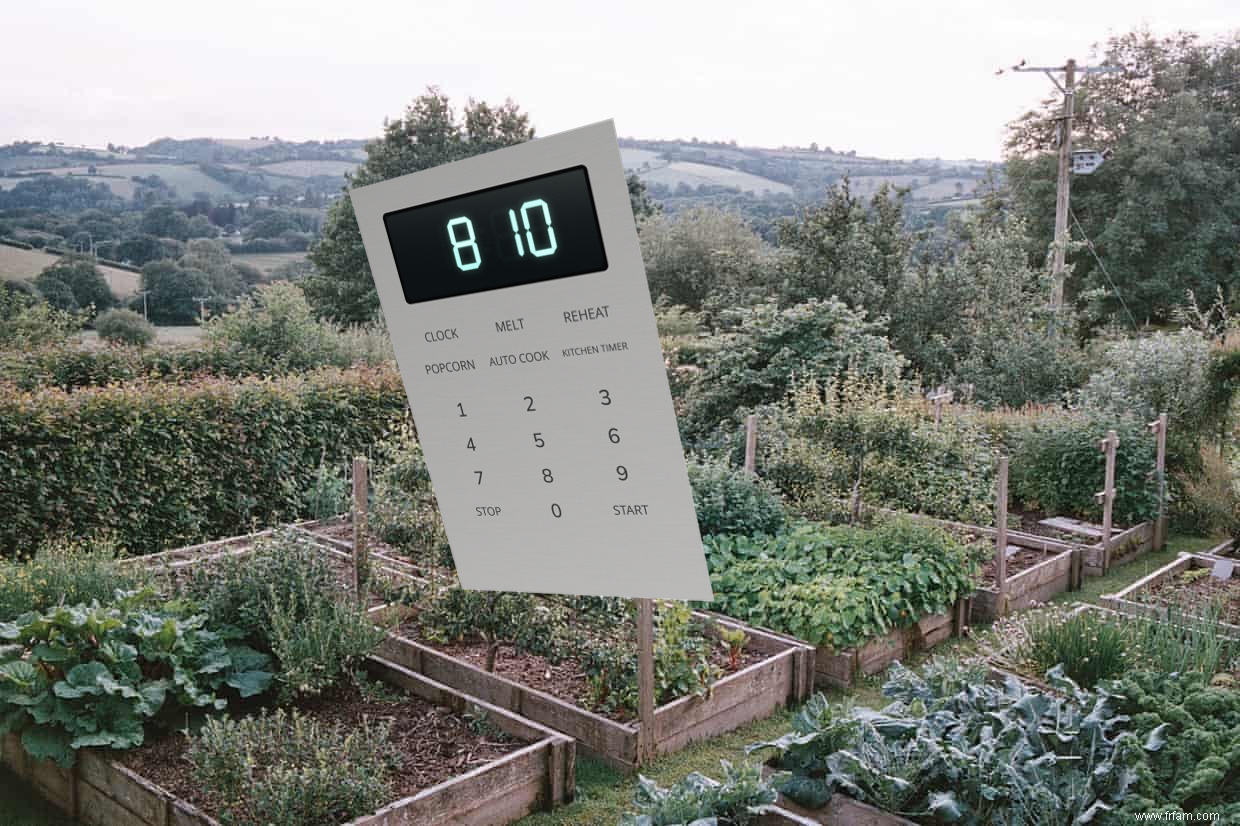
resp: 8,10
